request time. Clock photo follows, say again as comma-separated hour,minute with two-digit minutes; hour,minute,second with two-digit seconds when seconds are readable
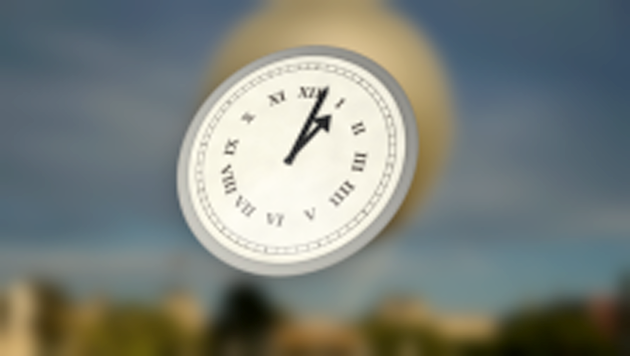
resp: 1,02
